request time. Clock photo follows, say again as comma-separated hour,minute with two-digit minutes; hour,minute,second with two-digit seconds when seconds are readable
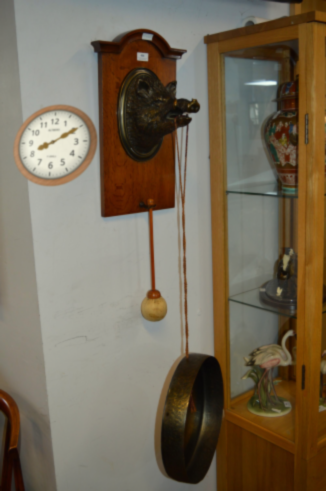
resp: 8,10
